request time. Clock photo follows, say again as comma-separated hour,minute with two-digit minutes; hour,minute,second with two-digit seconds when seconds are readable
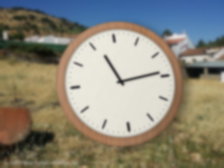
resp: 11,14
